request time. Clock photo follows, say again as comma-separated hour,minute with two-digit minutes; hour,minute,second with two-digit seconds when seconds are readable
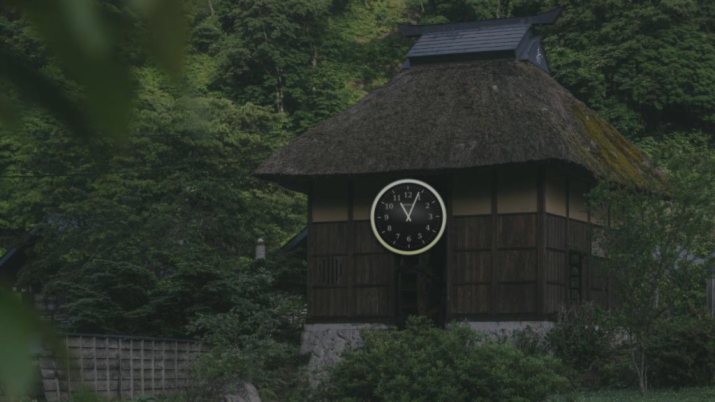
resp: 11,04
